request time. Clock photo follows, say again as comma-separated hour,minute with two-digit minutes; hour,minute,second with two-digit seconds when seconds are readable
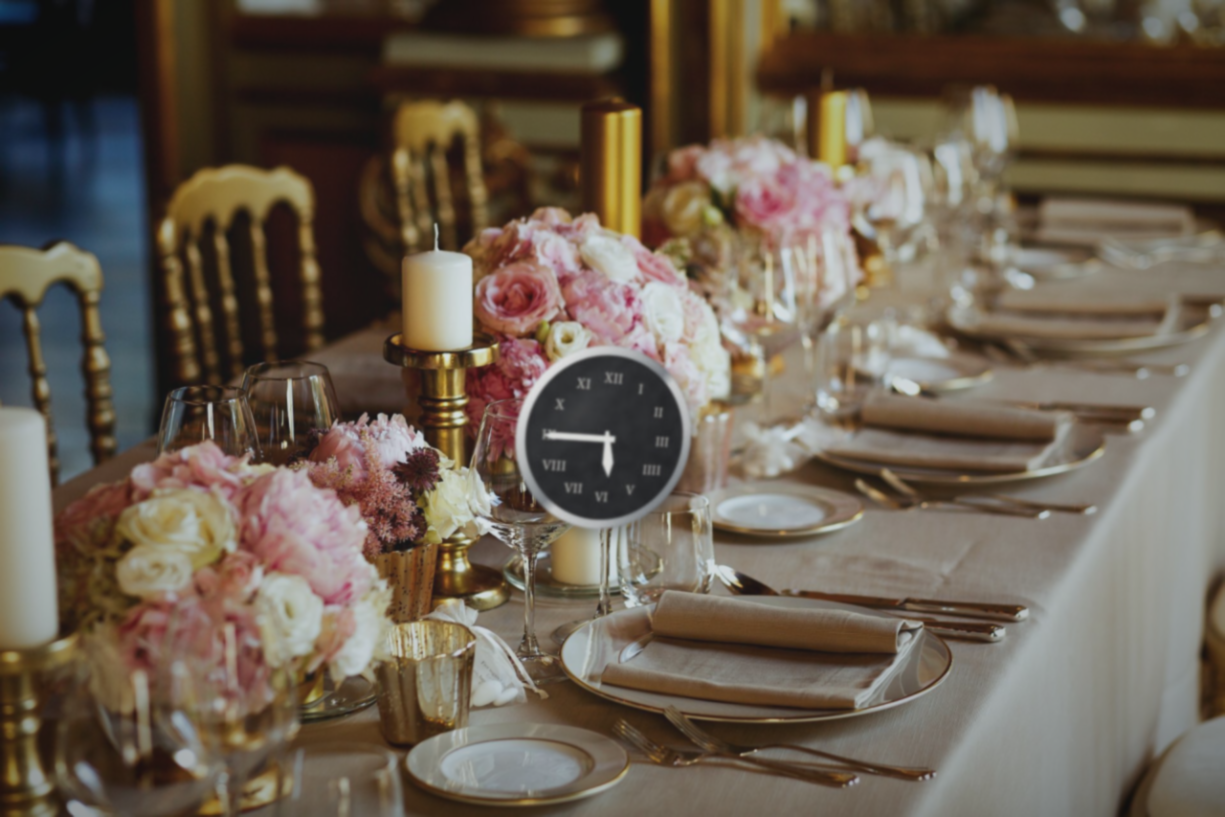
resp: 5,45
